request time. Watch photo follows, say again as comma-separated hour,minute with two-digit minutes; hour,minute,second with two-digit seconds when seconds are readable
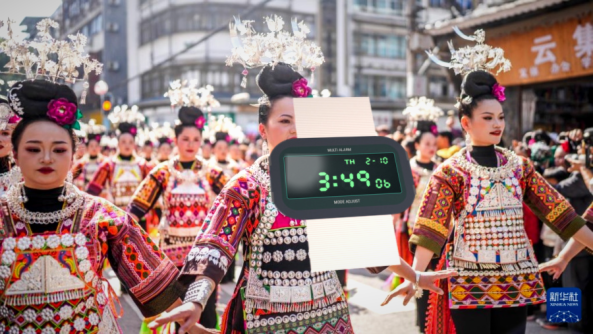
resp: 3,49,06
